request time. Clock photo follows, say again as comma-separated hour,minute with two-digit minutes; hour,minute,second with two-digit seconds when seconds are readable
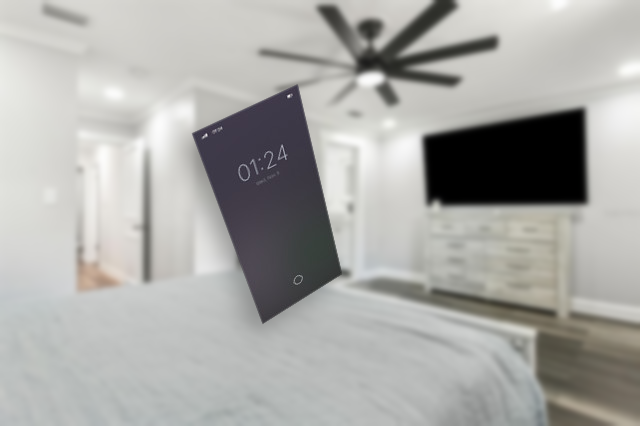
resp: 1,24
